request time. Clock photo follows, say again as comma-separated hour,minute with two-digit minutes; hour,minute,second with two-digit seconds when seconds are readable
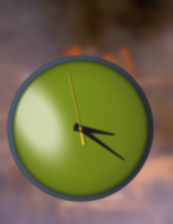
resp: 3,20,58
